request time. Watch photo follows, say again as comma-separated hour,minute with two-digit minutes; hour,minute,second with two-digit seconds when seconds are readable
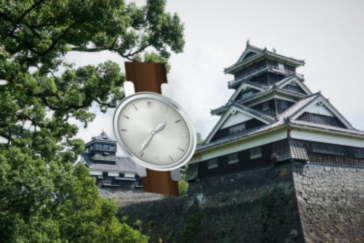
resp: 1,36
